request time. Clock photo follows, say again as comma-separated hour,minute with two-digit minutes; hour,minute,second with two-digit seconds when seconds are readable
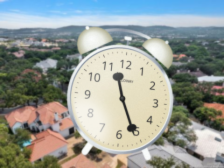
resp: 11,26
